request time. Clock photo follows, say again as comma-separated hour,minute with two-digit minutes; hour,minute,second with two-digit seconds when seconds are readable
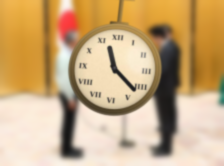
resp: 11,22
